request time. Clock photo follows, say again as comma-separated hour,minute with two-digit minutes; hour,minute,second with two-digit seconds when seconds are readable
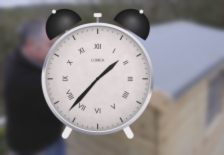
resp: 1,37
